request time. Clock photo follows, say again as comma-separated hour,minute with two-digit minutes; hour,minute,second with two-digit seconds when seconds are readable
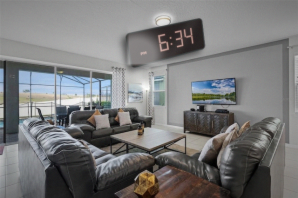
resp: 6,34
